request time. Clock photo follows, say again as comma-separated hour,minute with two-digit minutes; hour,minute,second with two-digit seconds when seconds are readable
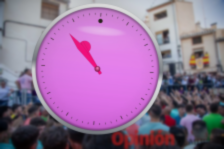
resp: 10,53
